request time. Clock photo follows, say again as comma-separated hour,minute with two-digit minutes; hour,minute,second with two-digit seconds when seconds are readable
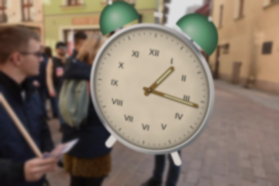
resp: 1,16
